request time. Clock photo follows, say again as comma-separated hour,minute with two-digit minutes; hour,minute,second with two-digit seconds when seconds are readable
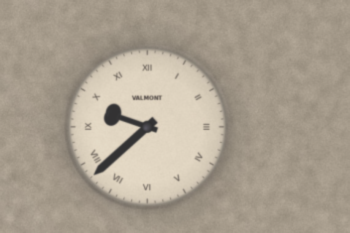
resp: 9,38
